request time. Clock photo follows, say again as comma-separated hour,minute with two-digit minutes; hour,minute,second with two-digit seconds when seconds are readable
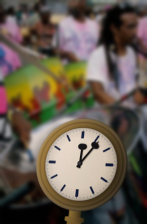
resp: 12,06
